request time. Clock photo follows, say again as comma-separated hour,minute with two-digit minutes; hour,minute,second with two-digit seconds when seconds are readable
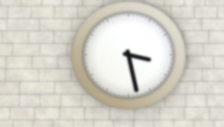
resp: 3,28
